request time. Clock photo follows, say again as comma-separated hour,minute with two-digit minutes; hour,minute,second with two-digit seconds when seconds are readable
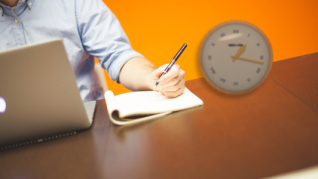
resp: 1,17
